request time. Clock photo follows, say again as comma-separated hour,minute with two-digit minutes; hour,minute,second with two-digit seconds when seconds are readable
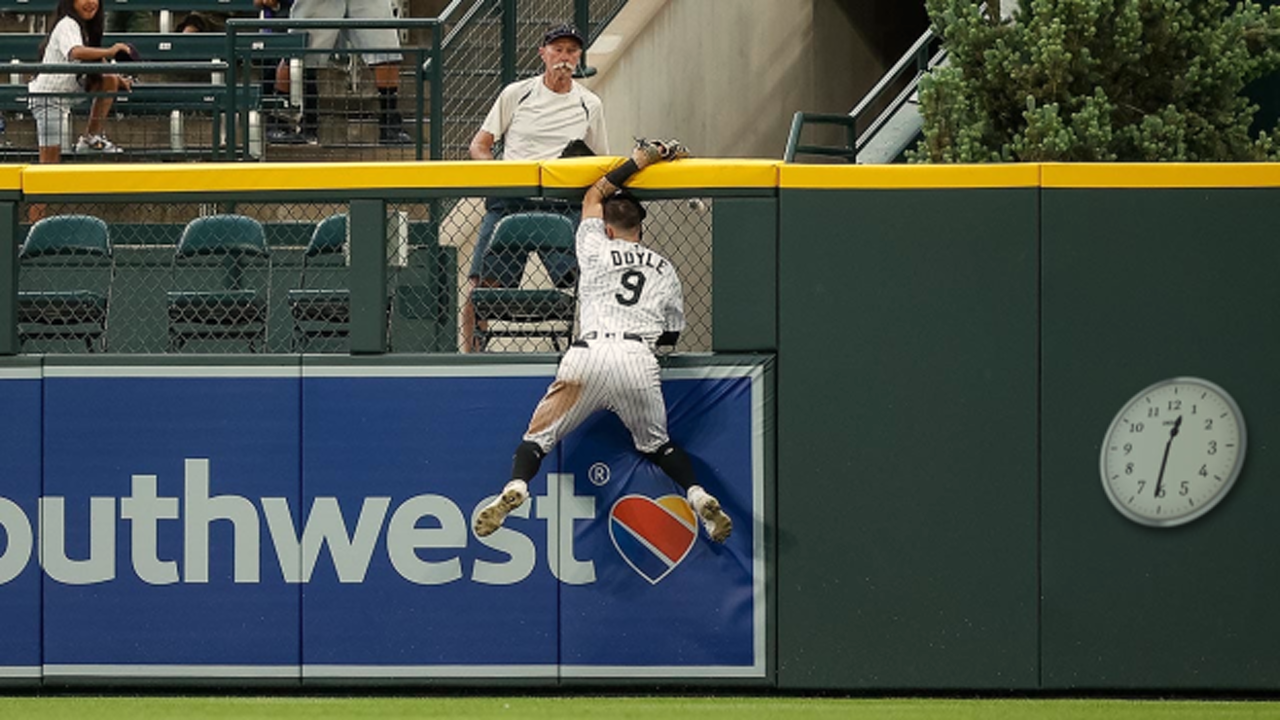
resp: 12,31
